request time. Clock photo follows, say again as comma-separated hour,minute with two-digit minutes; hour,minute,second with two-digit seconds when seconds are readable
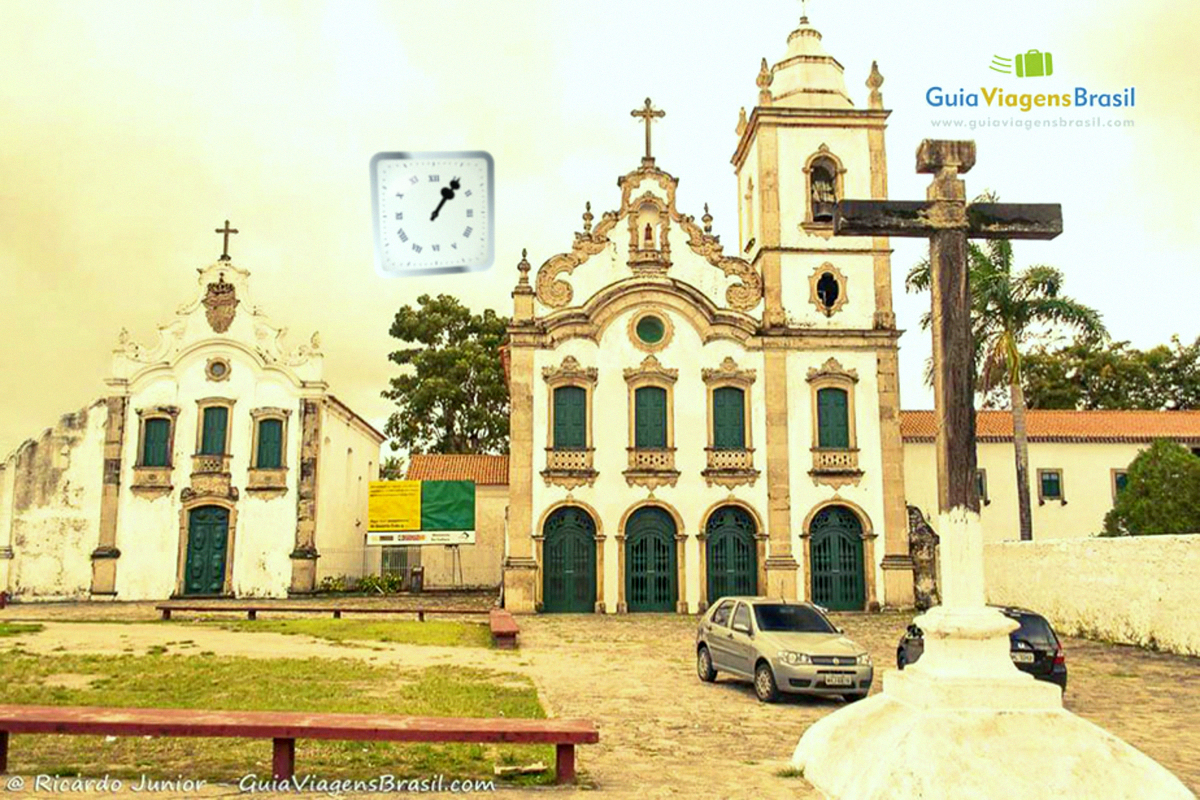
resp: 1,06
